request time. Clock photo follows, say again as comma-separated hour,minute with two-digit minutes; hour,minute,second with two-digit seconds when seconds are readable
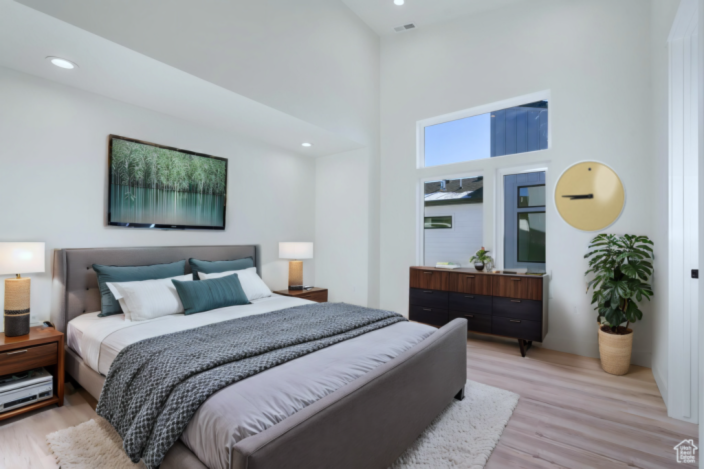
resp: 8,45
